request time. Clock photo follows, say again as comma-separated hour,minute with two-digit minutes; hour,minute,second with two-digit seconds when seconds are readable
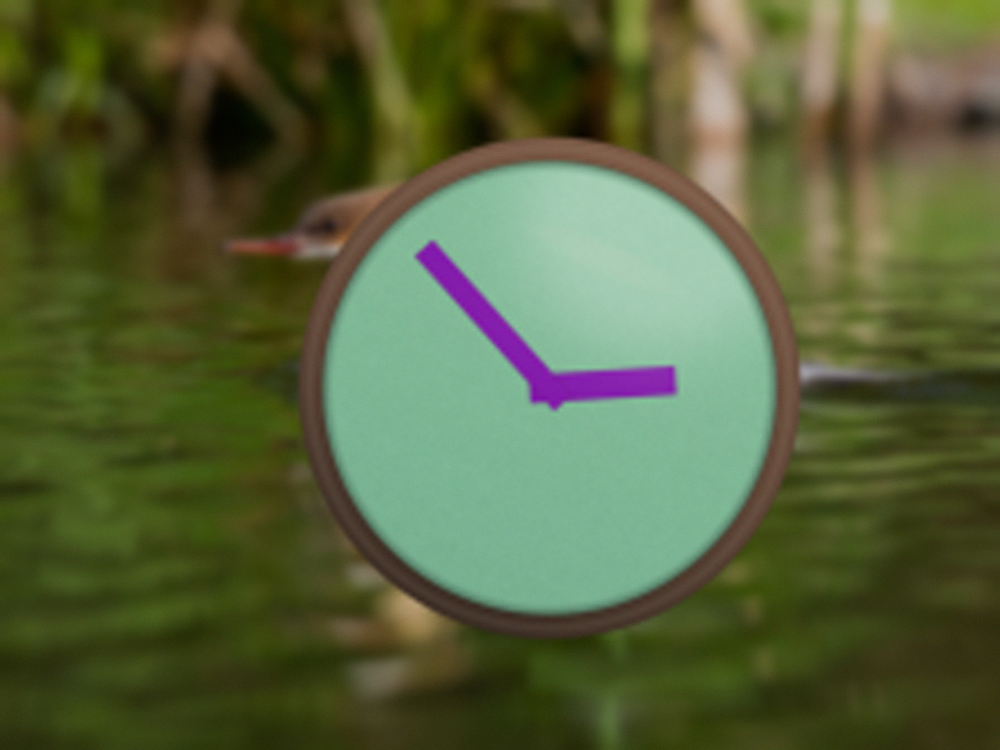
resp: 2,53
